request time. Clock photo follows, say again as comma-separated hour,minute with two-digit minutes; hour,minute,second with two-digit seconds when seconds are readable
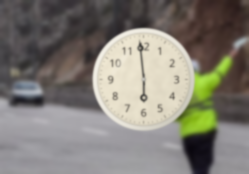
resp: 5,59
